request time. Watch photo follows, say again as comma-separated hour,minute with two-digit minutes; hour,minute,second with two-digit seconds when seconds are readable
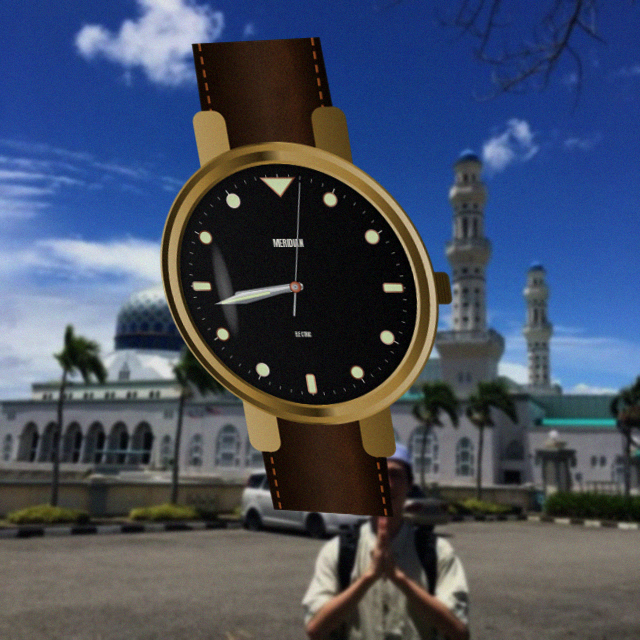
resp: 8,43,02
